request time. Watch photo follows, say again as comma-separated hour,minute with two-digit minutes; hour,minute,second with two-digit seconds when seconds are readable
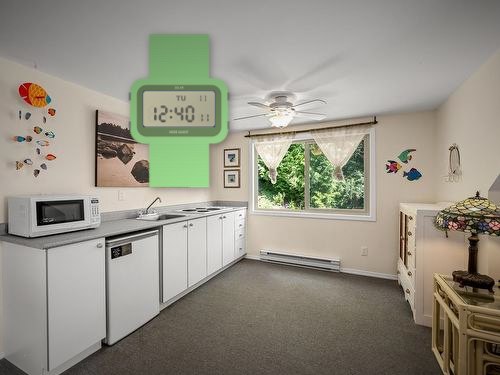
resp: 12,40,11
